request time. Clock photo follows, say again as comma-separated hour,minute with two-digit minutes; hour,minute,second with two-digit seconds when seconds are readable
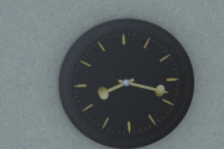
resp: 8,18
